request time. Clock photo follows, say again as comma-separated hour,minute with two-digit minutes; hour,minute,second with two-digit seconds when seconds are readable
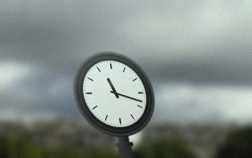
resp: 11,18
